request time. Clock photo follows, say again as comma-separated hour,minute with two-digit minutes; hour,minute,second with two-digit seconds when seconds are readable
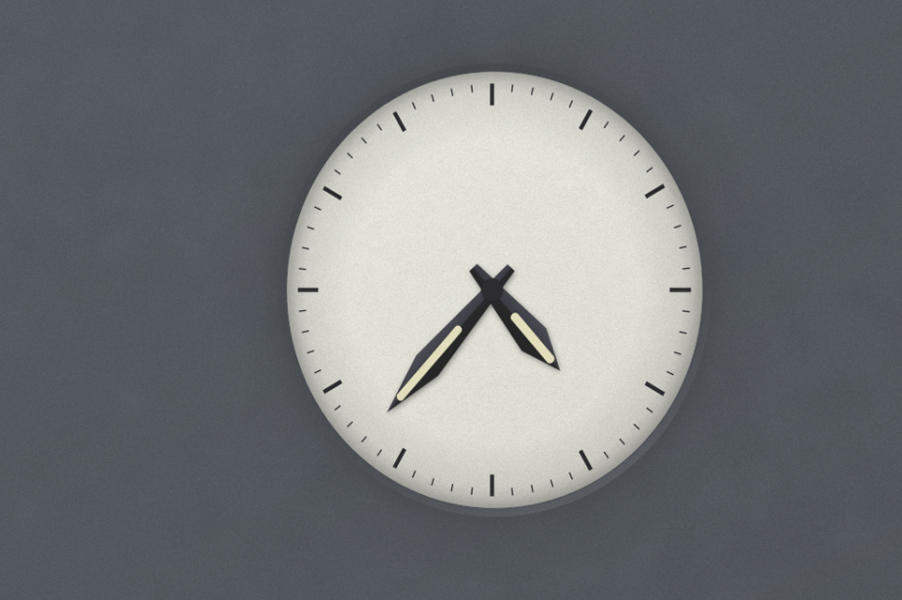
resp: 4,37
